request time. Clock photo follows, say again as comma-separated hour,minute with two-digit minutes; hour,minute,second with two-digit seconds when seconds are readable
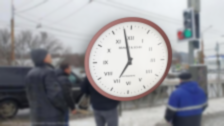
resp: 6,58
